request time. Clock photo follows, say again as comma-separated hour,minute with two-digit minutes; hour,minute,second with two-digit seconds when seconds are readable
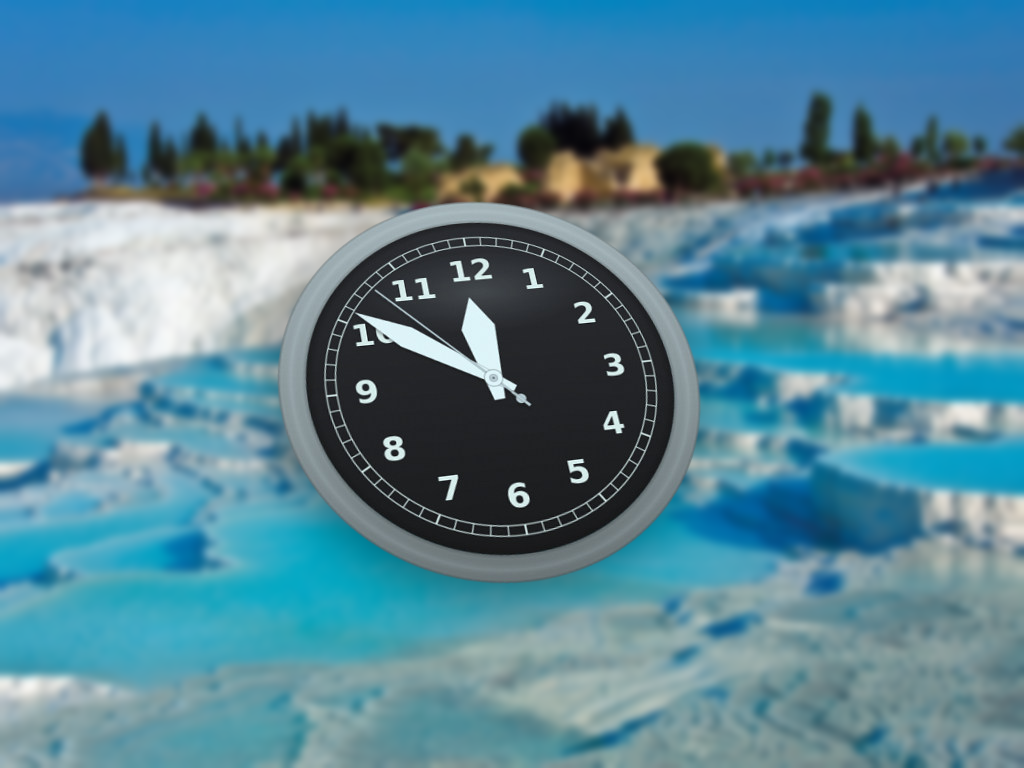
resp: 11,50,53
